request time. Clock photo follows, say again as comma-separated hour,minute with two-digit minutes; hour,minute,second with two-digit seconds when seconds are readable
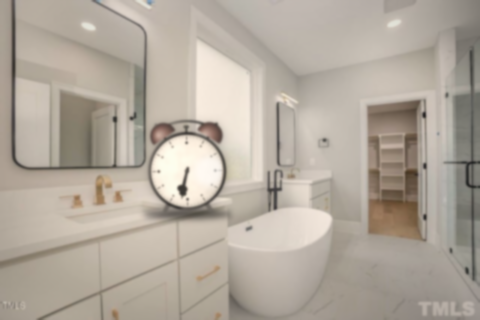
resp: 6,32
